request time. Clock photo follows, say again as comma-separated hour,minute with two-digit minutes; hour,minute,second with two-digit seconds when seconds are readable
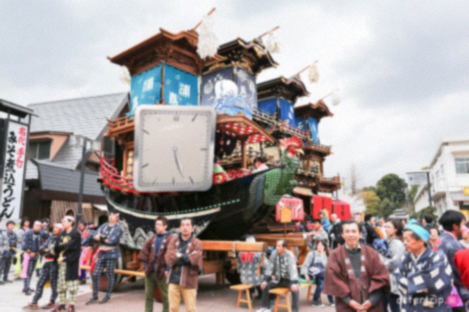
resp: 5,27
